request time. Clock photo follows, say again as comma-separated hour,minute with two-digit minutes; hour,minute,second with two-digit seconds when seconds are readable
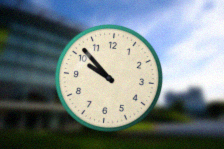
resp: 9,52
